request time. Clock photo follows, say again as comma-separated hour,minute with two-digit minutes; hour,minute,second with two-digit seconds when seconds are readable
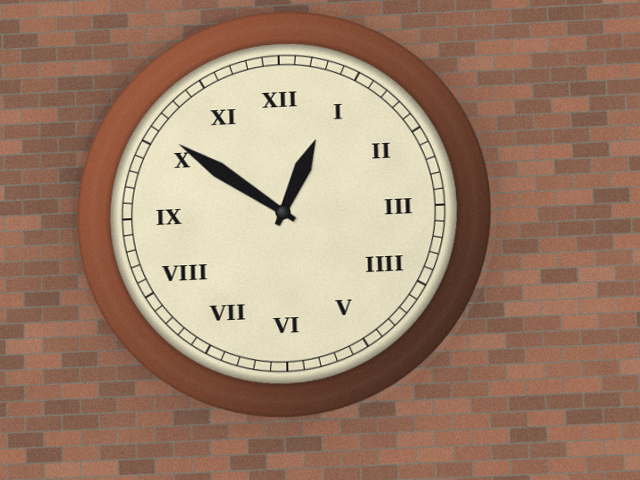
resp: 12,51
